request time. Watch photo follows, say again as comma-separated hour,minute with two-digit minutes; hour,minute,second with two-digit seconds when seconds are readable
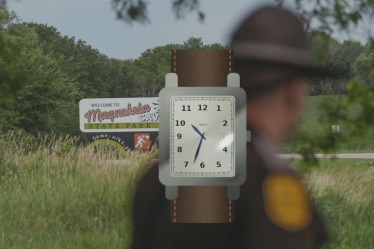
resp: 10,33
